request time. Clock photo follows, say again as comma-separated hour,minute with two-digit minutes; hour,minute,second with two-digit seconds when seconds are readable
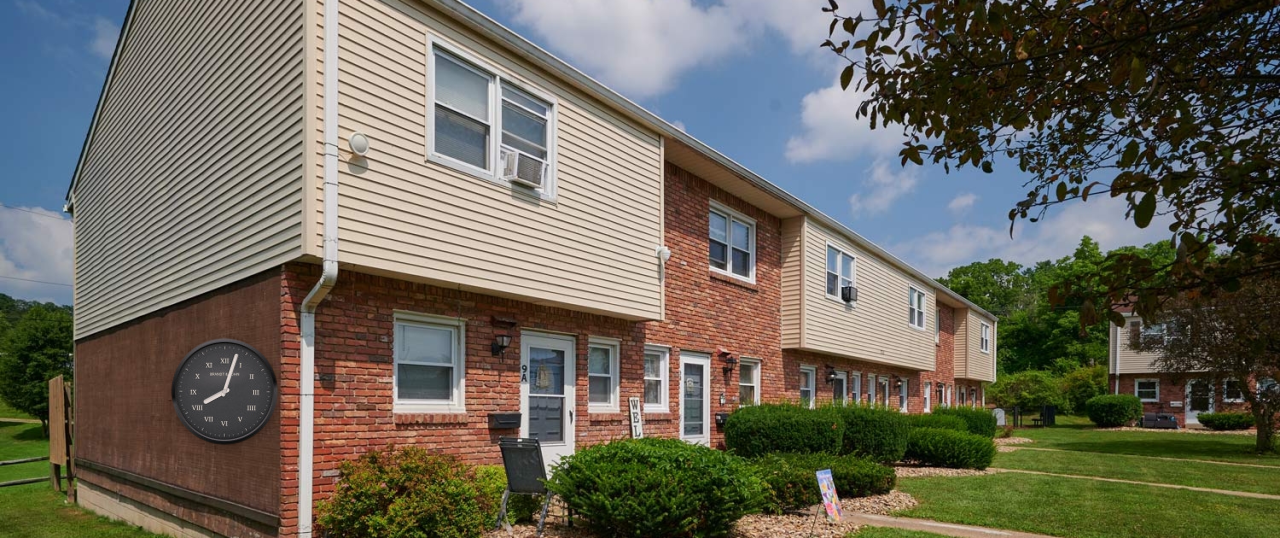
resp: 8,03
